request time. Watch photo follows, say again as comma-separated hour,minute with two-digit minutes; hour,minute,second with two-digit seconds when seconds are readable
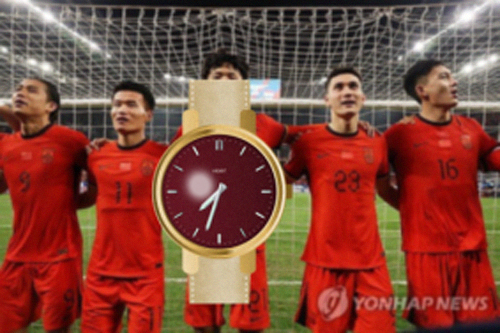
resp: 7,33
